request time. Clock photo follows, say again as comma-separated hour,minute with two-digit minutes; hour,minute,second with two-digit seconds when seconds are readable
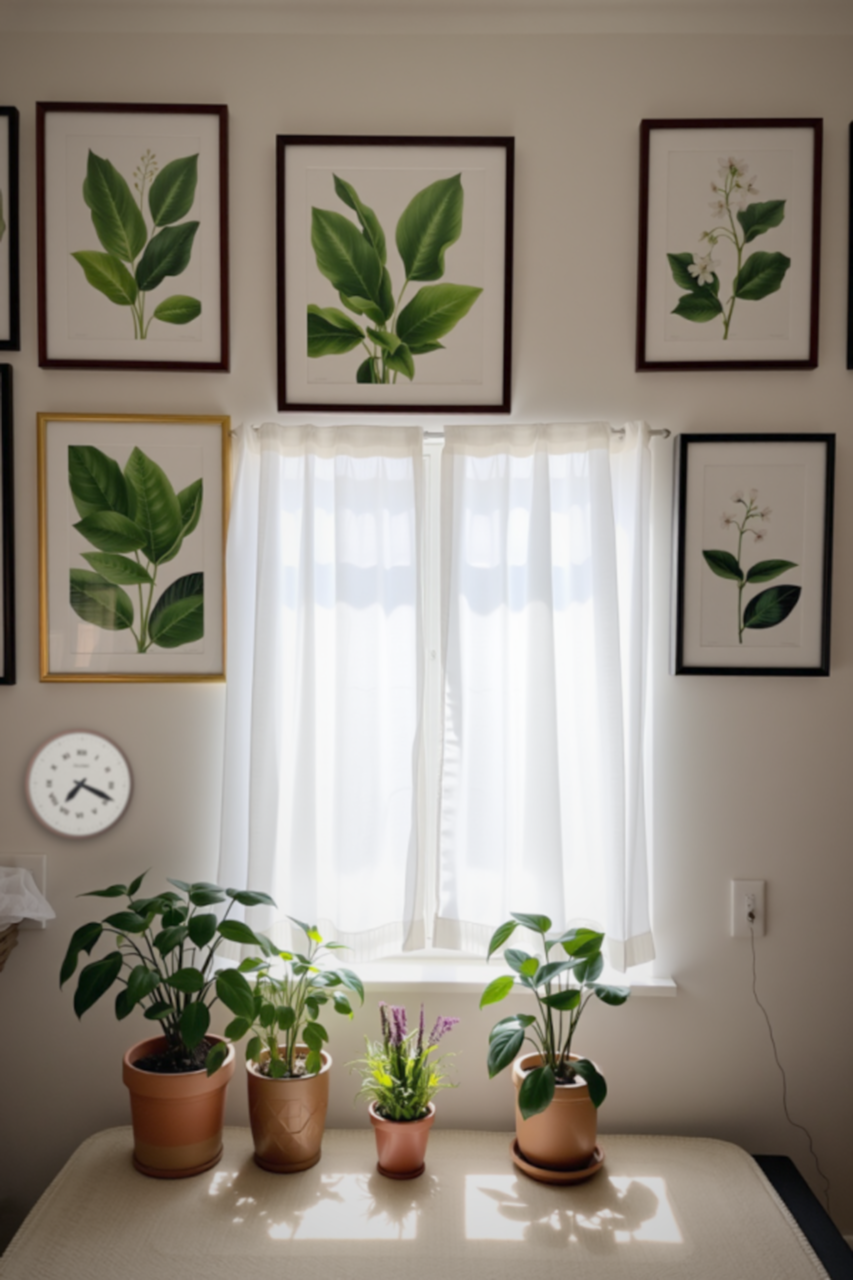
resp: 7,19
